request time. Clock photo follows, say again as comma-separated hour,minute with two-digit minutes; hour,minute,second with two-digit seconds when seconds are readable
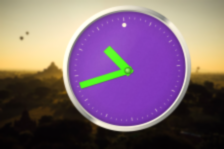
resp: 10,43
